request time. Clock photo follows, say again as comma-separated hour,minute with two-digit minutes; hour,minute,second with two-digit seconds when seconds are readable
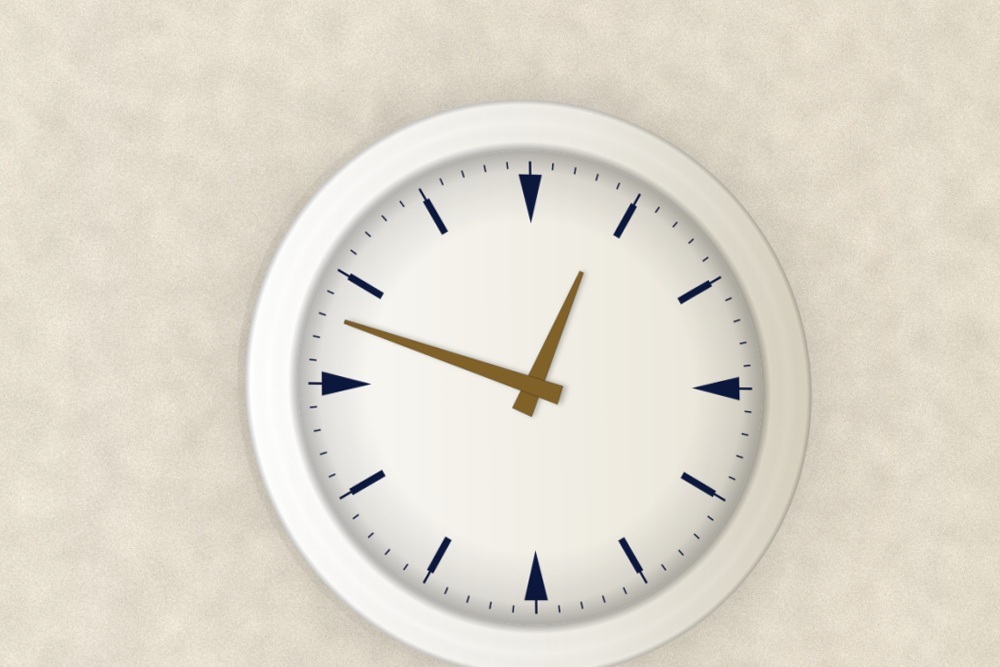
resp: 12,48
